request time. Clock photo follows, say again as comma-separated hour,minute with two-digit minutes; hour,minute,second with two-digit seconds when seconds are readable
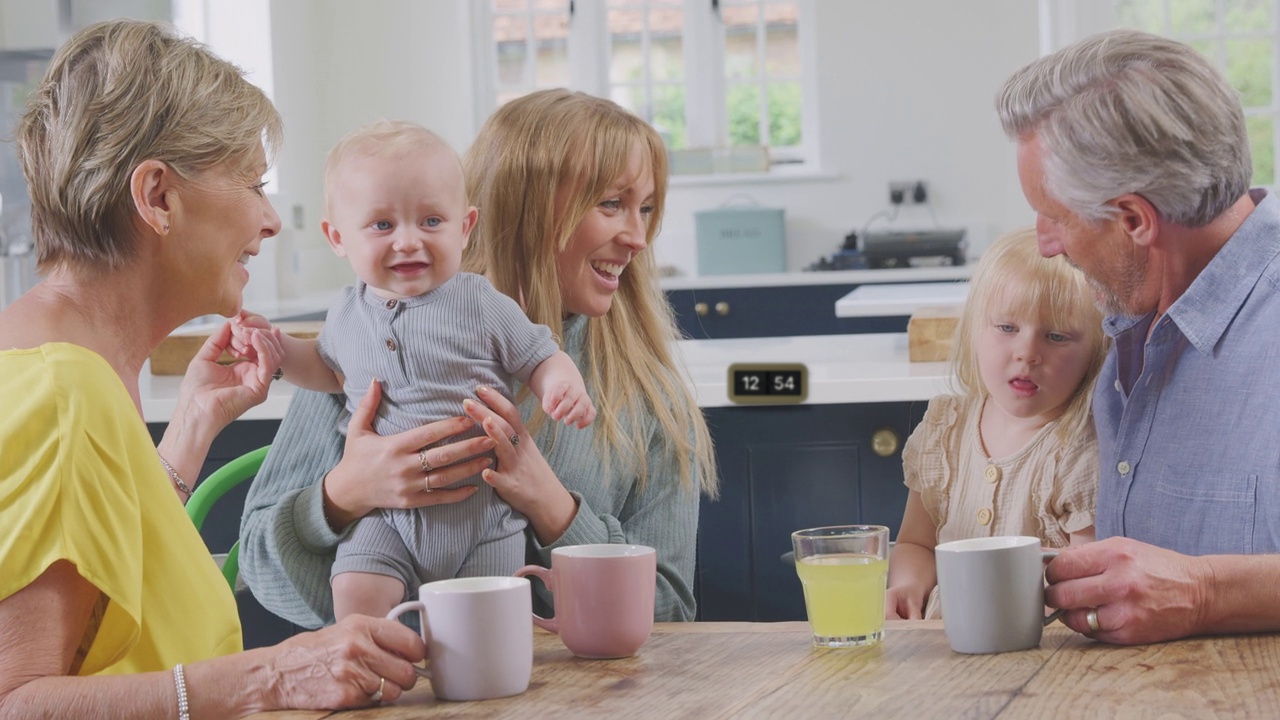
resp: 12,54
